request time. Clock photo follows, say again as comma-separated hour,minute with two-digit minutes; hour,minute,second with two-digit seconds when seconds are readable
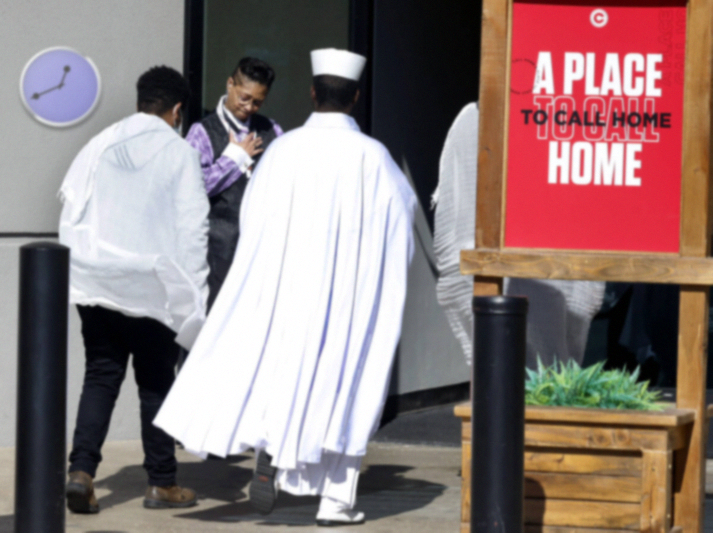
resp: 12,41
